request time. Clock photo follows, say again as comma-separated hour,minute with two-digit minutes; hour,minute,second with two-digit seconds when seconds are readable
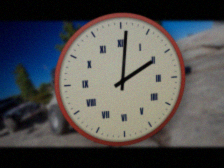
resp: 2,01
